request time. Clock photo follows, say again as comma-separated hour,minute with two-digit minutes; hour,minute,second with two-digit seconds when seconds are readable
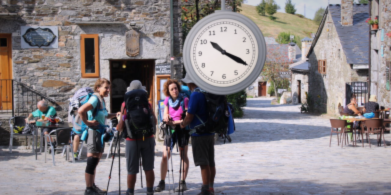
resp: 10,20
